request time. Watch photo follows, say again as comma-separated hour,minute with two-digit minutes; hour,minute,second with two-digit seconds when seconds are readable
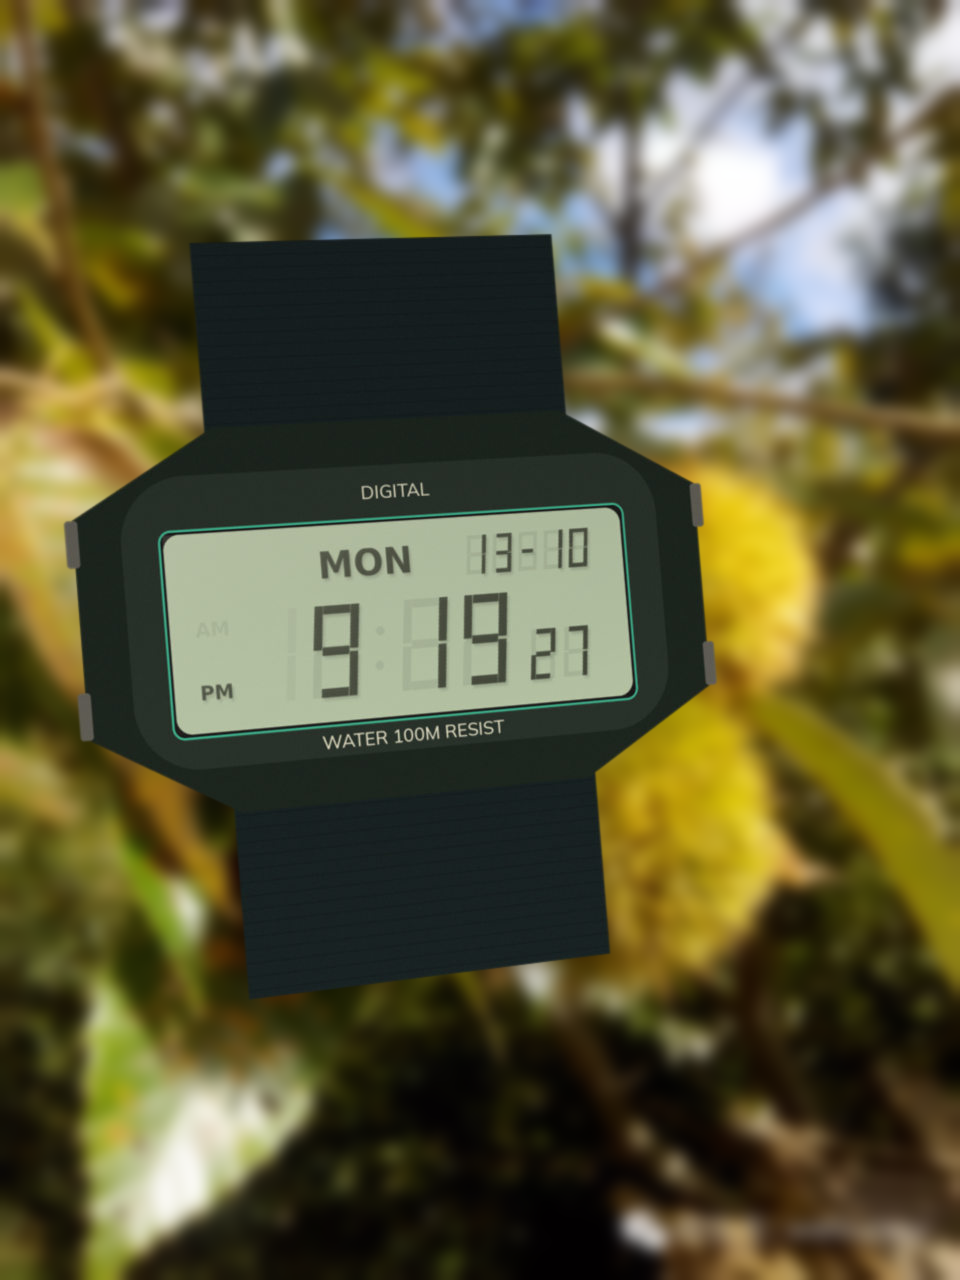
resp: 9,19,27
